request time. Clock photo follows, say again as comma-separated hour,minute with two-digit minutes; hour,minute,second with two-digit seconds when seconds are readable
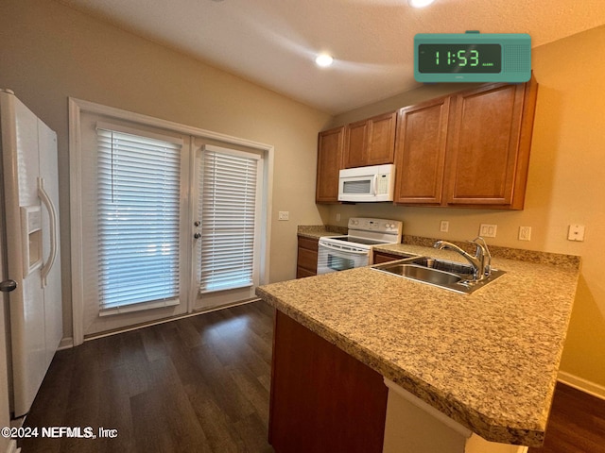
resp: 11,53
